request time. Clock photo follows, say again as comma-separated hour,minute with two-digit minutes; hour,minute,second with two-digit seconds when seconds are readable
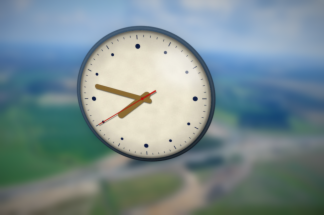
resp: 7,47,40
